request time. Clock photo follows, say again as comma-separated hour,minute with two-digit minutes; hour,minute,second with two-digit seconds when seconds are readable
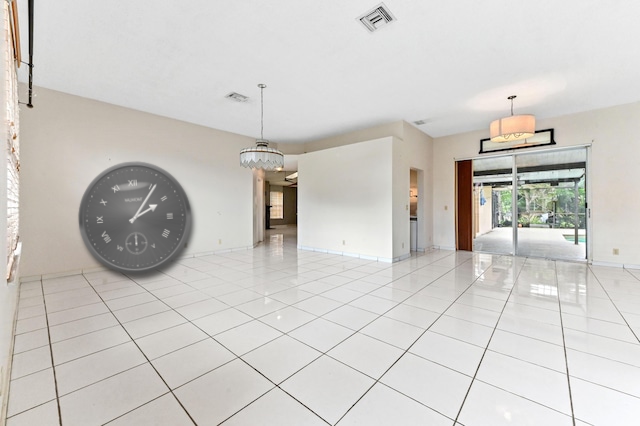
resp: 2,06
